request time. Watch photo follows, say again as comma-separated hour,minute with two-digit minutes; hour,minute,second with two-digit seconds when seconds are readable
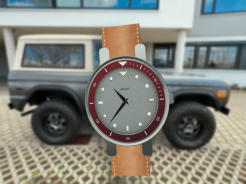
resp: 10,37
